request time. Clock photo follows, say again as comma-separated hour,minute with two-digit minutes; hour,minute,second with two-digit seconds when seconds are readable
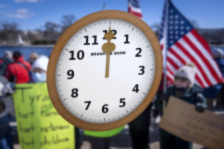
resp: 12,00
